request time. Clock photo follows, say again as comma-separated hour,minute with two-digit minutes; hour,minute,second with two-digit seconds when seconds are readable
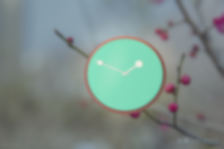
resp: 1,49
